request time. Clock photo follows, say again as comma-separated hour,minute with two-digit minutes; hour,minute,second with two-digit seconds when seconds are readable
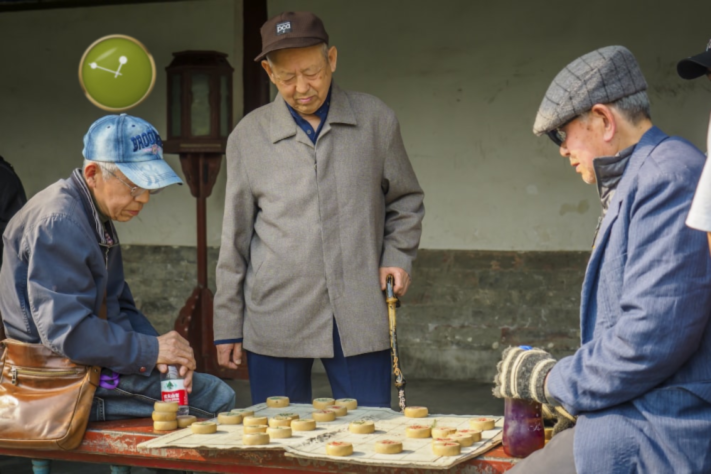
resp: 12,48
